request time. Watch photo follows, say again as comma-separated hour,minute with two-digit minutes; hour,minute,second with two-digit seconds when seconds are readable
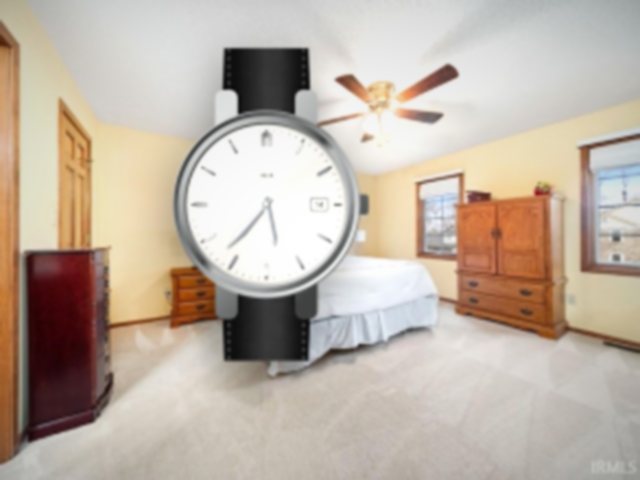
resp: 5,37
